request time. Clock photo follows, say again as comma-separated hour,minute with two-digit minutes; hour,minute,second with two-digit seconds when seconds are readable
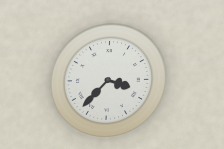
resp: 3,37
